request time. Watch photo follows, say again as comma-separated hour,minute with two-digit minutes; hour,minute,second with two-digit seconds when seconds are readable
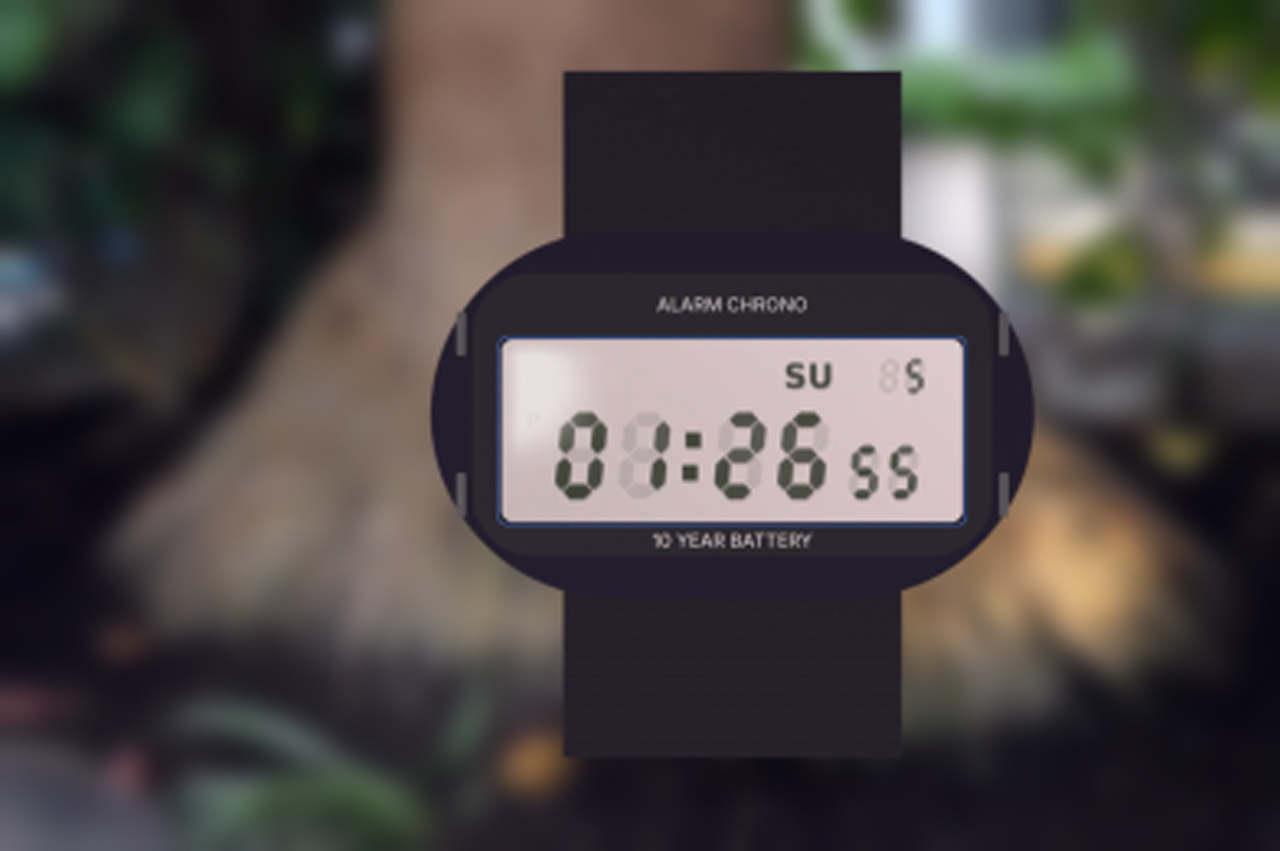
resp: 1,26,55
